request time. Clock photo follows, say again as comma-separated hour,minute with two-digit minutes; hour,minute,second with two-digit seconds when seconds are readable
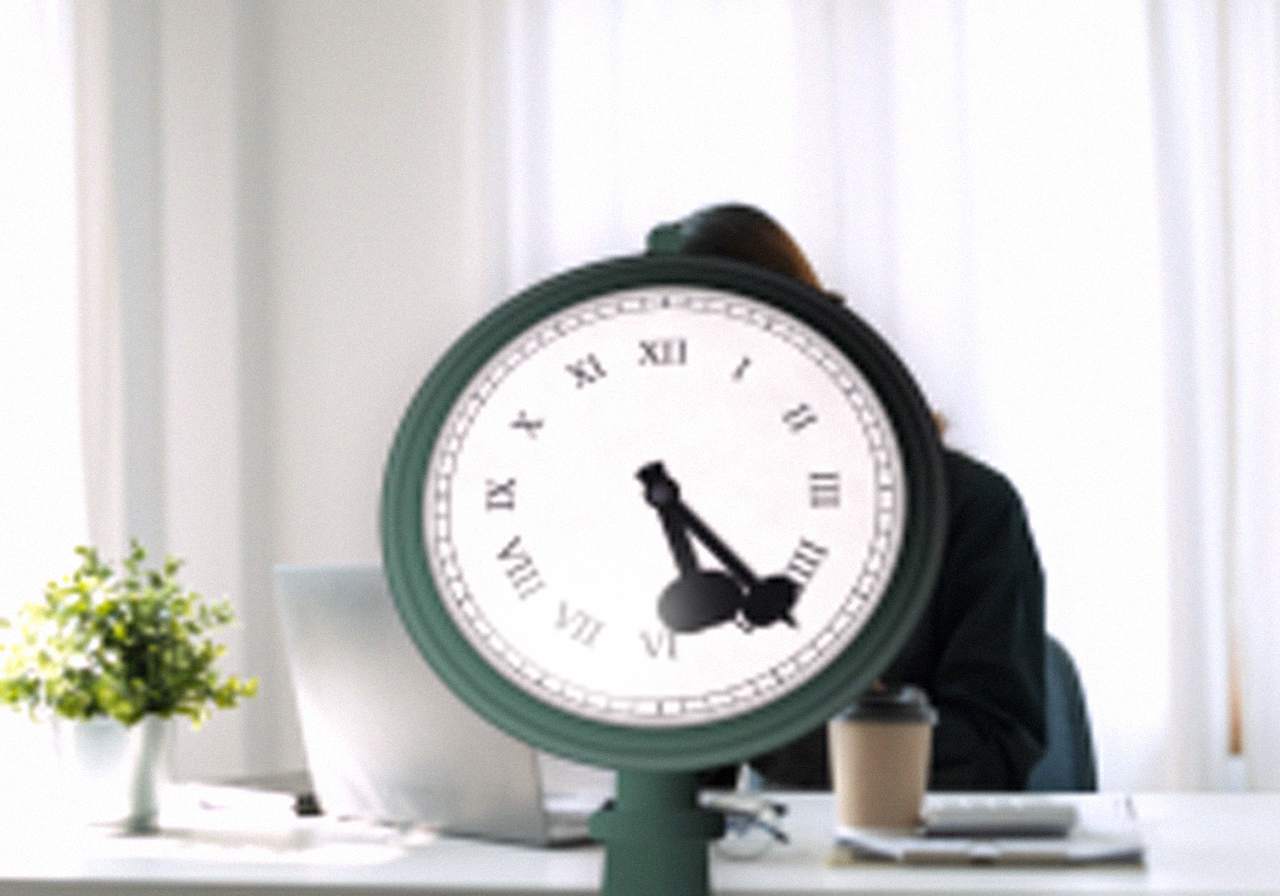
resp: 5,23
